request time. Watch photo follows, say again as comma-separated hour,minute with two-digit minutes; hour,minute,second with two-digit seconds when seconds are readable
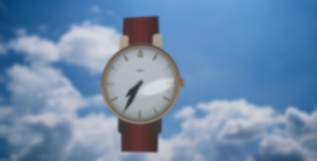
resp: 7,35
